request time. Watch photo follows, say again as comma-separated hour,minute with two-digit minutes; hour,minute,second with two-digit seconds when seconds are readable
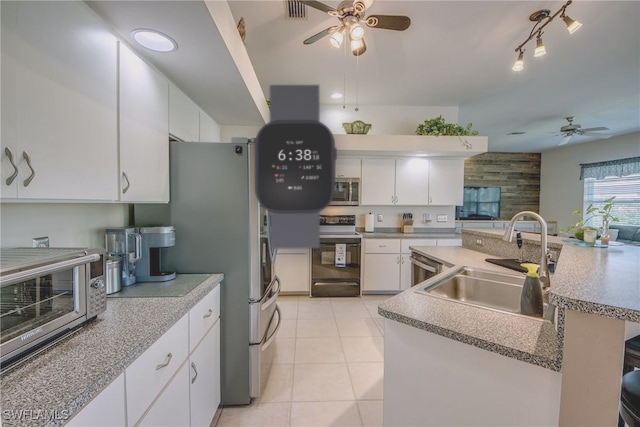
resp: 6,38
